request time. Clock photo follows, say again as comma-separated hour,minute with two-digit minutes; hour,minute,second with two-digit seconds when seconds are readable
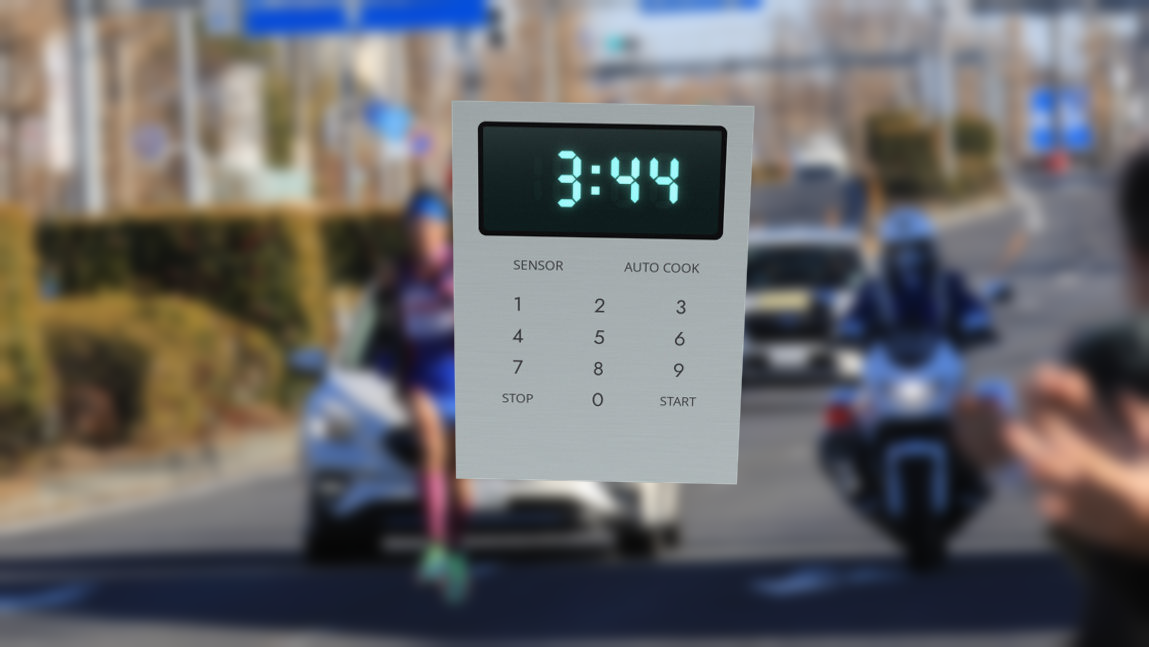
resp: 3,44
